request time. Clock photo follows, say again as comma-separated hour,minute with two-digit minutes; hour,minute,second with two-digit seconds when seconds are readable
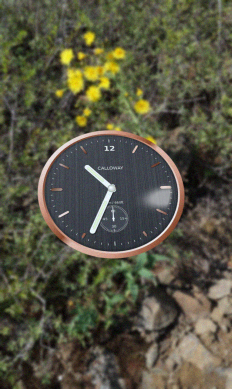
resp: 10,34
